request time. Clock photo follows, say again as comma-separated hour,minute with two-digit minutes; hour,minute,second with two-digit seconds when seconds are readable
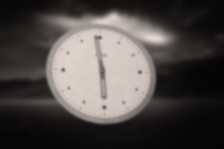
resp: 5,59
